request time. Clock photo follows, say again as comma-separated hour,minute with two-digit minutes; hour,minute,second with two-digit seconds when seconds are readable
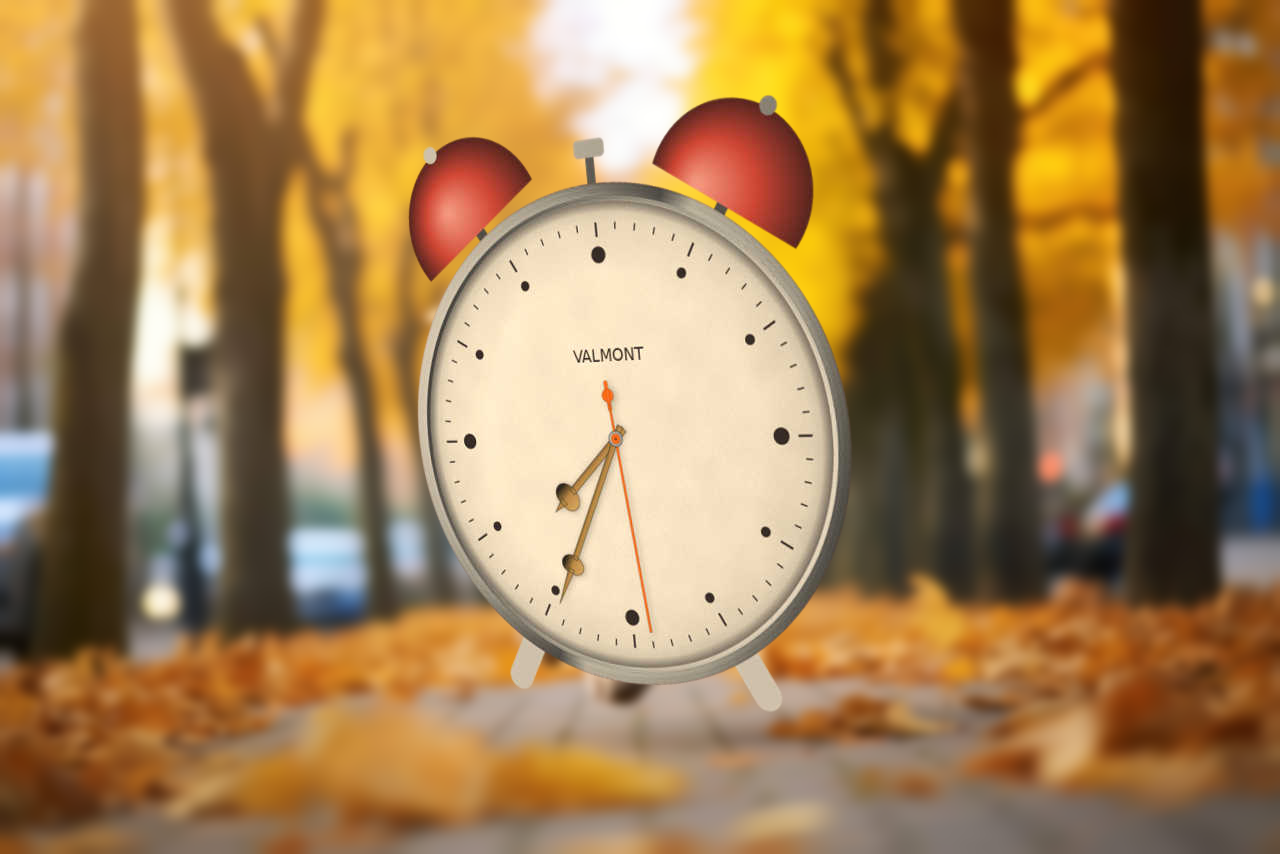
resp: 7,34,29
